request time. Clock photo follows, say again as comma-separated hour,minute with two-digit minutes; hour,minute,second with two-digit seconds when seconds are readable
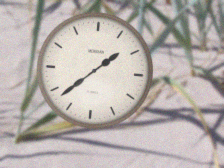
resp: 1,38
